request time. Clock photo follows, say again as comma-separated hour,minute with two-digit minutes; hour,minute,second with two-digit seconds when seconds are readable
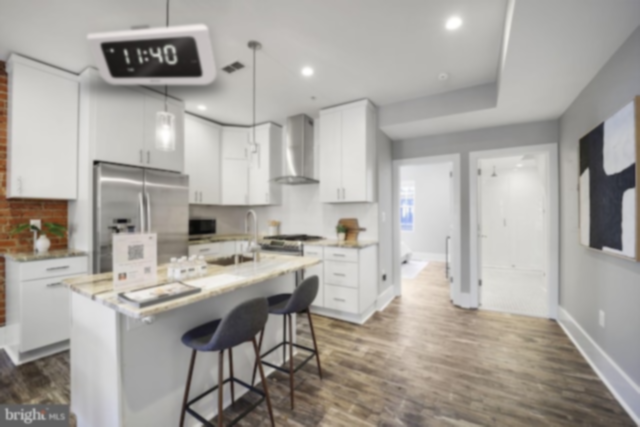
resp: 11,40
